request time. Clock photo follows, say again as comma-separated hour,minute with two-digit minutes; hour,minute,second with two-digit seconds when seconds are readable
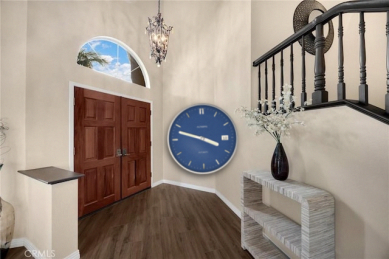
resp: 3,48
